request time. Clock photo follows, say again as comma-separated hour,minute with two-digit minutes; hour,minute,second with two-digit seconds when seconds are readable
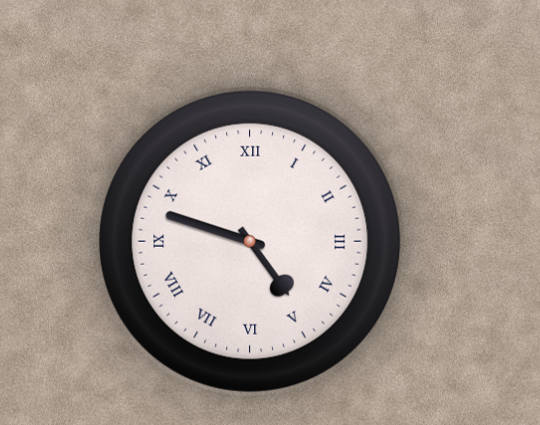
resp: 4,48
